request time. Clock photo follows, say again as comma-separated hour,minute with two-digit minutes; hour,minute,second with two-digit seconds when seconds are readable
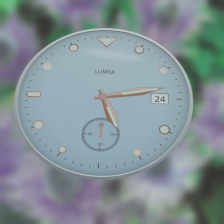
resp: 5,13
